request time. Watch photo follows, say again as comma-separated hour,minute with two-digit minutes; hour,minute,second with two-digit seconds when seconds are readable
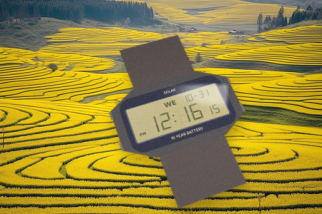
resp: 12,16,15
